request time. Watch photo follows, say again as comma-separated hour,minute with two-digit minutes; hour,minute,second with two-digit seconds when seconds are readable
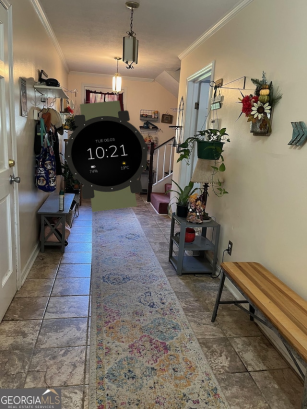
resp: 10,21
